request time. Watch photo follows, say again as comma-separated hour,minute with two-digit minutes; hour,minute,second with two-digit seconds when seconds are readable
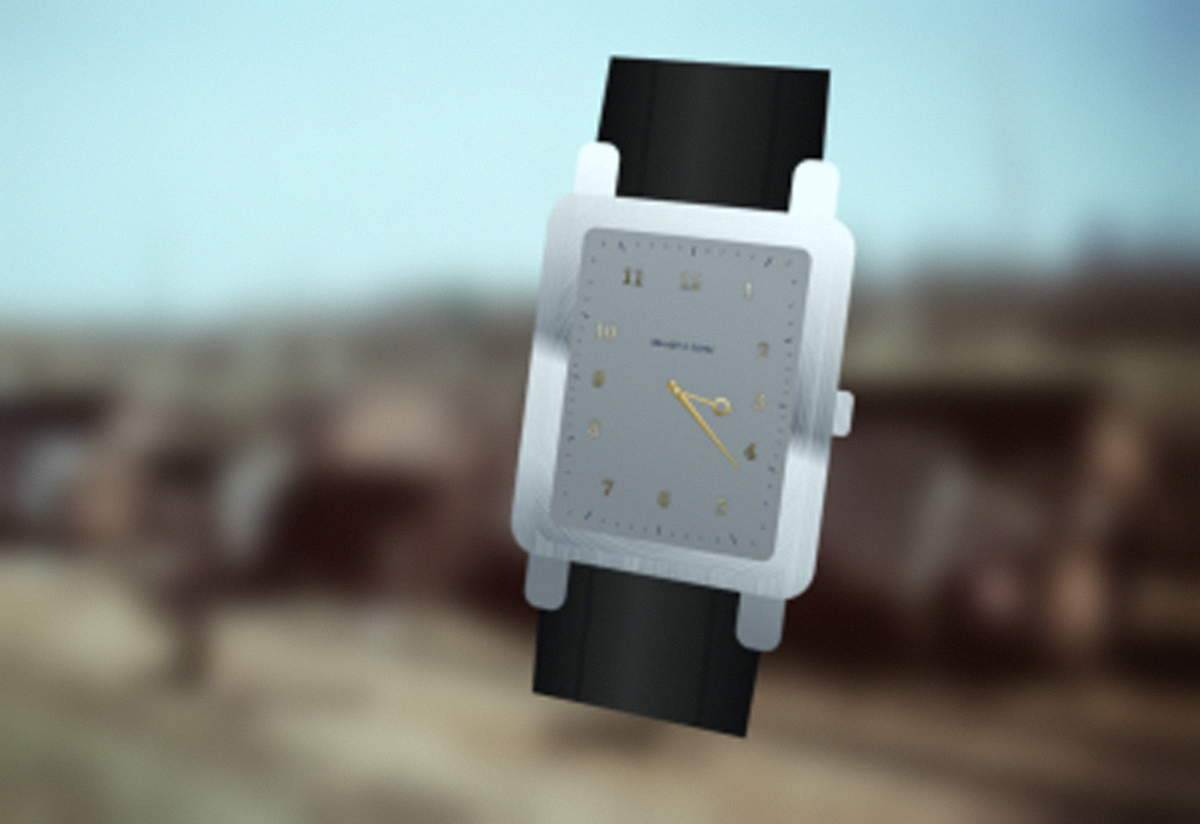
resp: 3,22
